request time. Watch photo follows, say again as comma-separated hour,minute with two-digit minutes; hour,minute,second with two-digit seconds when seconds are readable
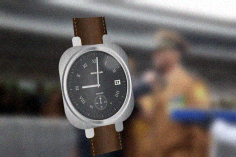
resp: 9,01
